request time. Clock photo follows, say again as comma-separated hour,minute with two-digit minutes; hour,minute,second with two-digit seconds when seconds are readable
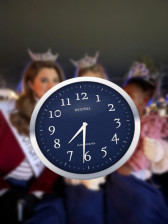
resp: 7,31
